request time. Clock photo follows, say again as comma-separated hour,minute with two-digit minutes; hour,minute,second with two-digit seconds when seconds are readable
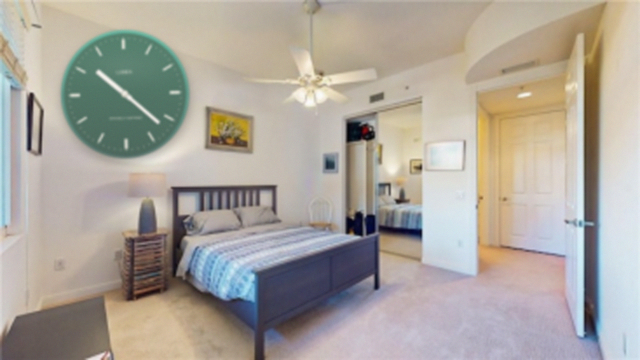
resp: 10,22
